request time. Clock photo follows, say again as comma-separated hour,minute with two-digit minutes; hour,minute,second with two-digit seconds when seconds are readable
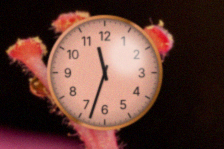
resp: 11,33
